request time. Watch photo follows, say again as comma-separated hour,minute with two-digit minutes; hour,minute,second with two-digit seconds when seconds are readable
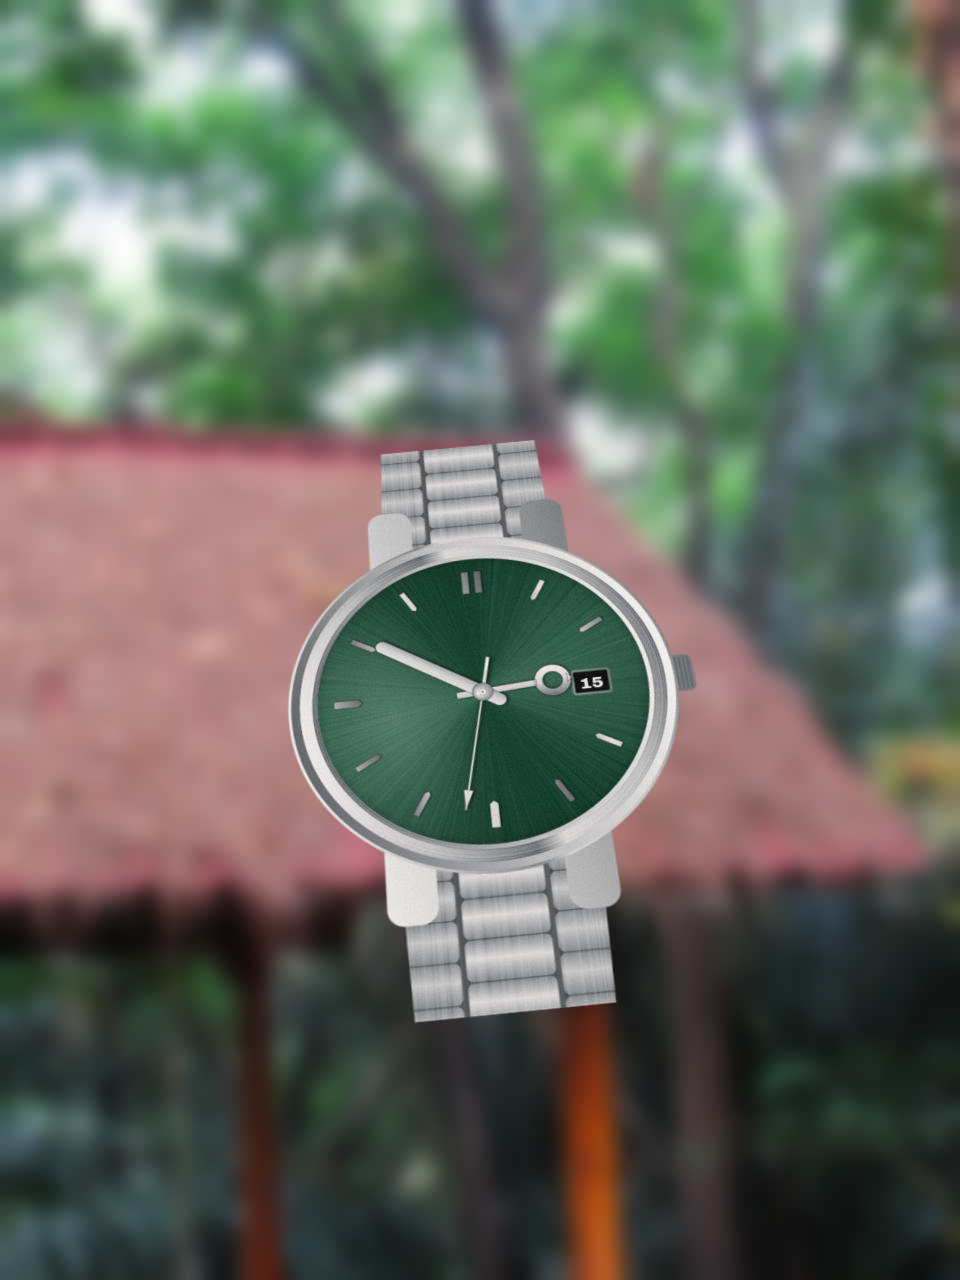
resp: 2,50,32
